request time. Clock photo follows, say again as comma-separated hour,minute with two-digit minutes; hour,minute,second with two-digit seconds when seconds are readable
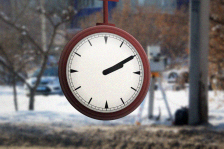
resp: 2,10
